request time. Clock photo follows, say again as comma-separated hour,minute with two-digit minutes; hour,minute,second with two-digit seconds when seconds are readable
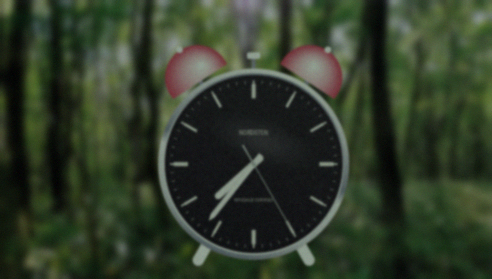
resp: 7,36,25
